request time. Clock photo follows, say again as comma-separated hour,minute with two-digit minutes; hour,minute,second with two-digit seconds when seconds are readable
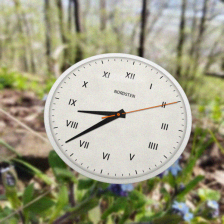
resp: 8,37,10
